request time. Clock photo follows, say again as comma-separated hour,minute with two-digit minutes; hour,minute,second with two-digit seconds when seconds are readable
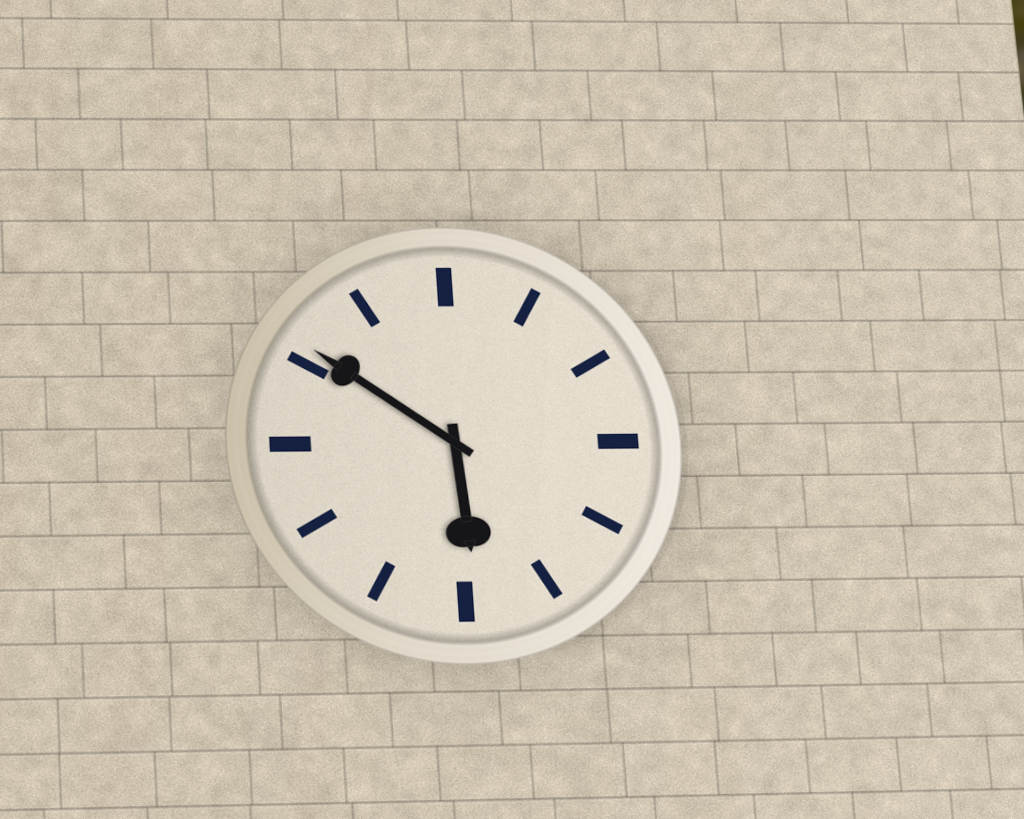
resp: 5,51
